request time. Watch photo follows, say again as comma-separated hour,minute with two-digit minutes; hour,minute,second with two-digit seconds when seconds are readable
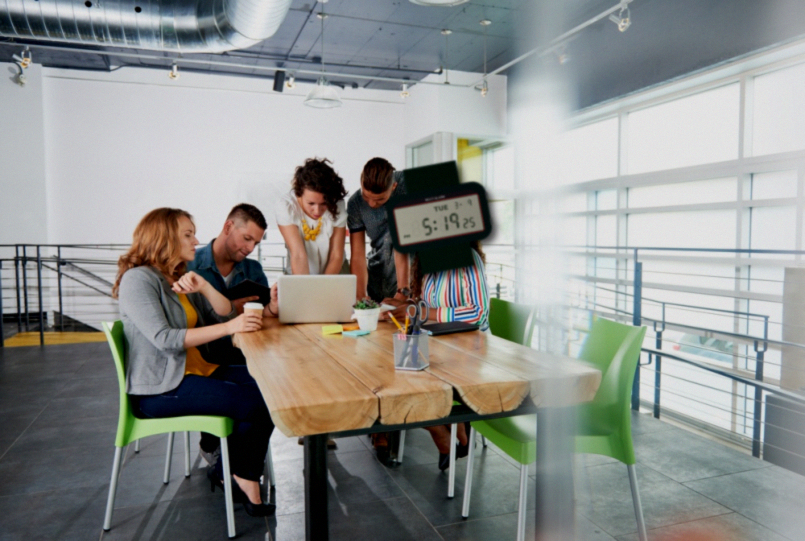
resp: 5,19,25
